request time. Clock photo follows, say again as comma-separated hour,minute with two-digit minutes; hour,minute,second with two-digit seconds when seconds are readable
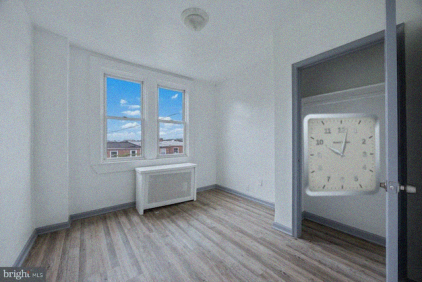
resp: 10,02
